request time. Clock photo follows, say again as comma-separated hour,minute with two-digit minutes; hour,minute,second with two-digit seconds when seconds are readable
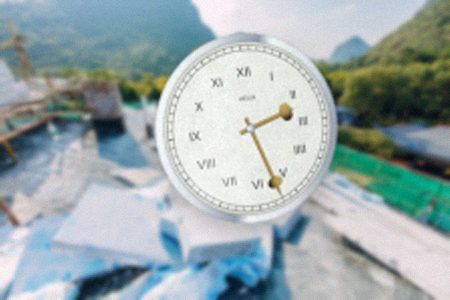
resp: 2,27
